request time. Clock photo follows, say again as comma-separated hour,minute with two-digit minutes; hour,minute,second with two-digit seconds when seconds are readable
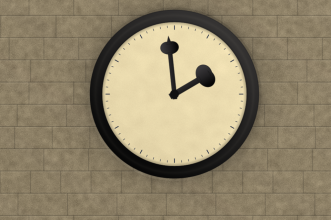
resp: 1,59
